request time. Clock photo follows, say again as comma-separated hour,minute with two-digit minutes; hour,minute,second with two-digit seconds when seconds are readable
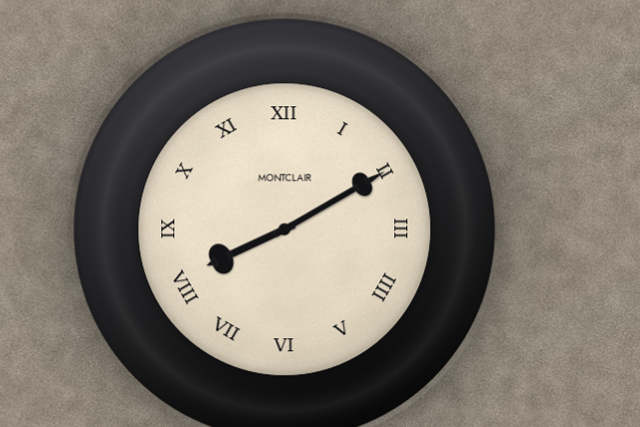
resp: 8,10
